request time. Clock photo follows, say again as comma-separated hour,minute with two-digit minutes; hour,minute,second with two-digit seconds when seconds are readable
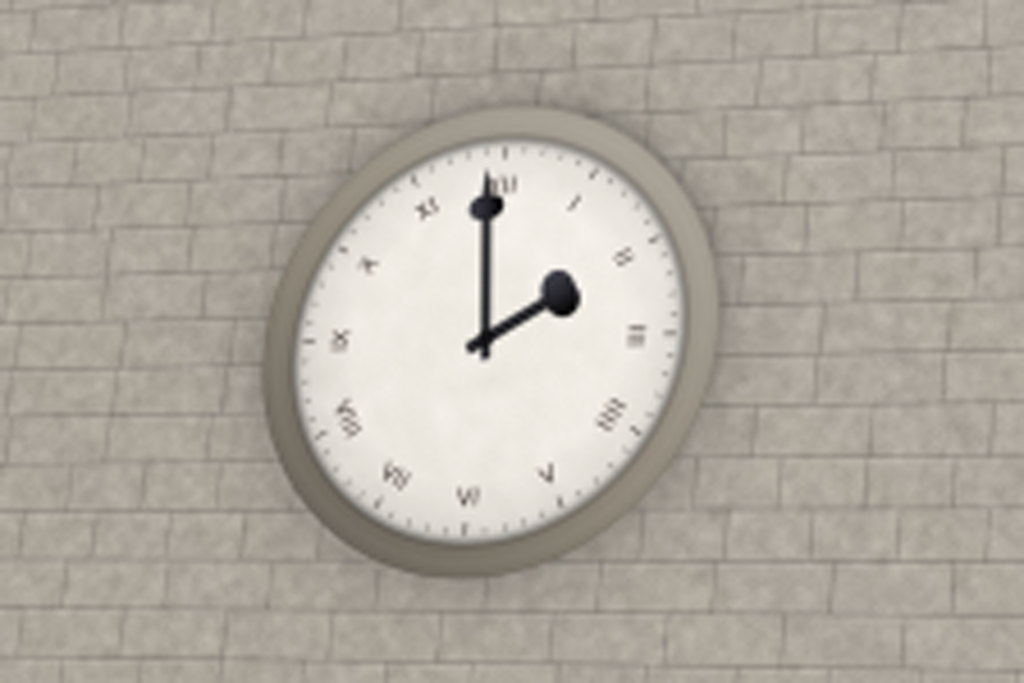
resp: 1,59
